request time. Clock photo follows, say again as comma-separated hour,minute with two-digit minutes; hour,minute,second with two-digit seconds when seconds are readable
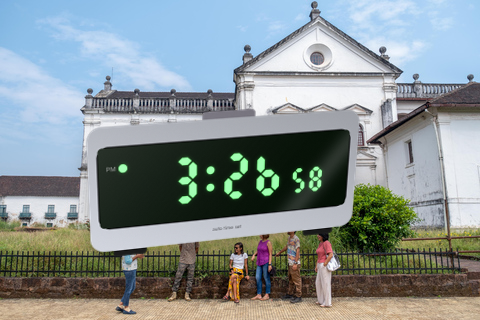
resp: 3,26,58
